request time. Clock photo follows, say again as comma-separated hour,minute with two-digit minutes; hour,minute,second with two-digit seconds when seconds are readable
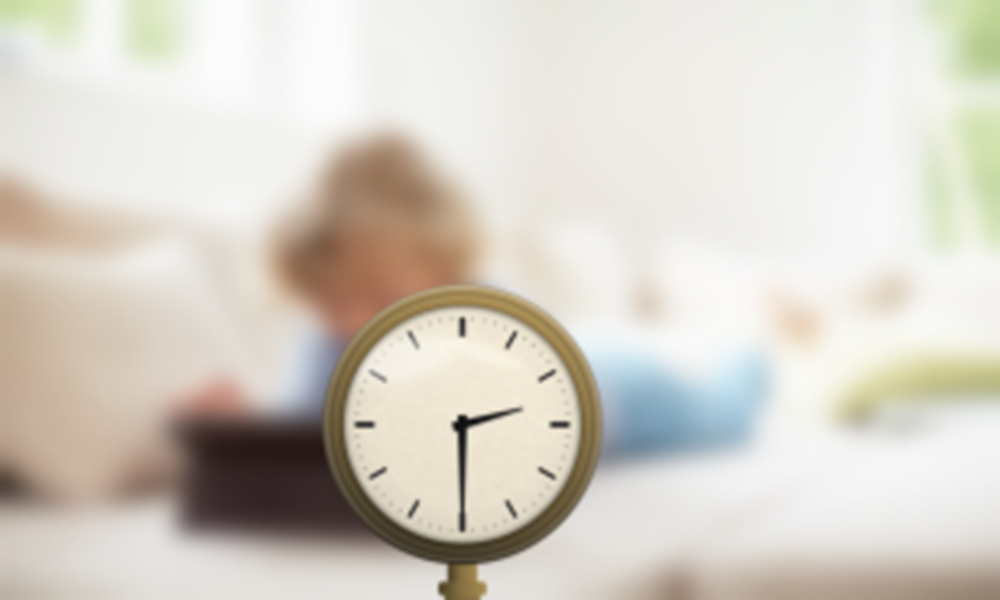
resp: 2,30
